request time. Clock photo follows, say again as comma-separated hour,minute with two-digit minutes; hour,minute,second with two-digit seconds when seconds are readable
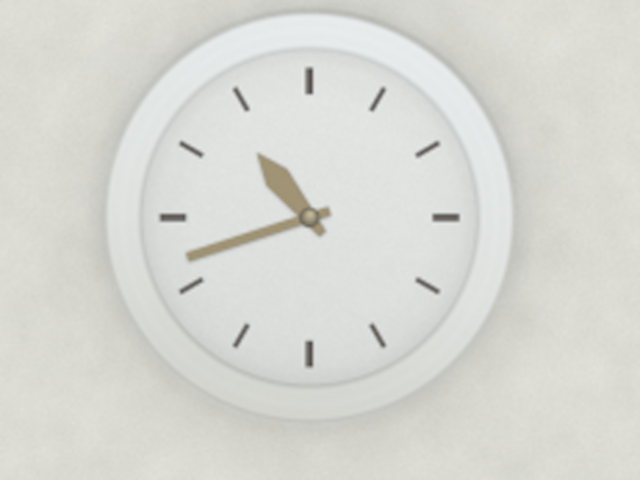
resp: 10,42
